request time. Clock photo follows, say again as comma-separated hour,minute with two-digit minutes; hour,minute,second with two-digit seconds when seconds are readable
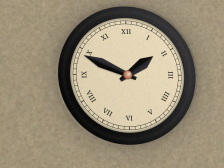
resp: 1,49
